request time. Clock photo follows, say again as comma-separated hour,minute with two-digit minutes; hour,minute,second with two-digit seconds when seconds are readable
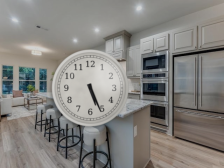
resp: 5,26
